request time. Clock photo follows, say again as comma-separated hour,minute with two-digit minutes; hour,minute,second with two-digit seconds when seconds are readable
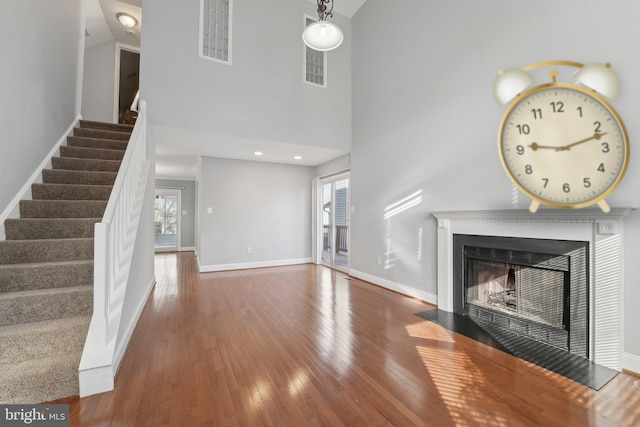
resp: 9,12
